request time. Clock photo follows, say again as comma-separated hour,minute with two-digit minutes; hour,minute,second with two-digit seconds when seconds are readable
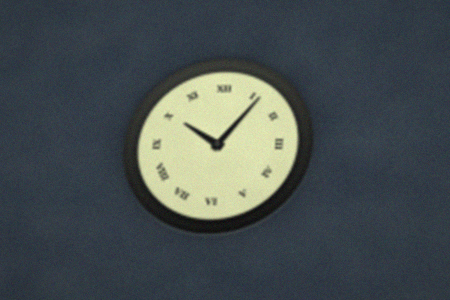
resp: 10,06
